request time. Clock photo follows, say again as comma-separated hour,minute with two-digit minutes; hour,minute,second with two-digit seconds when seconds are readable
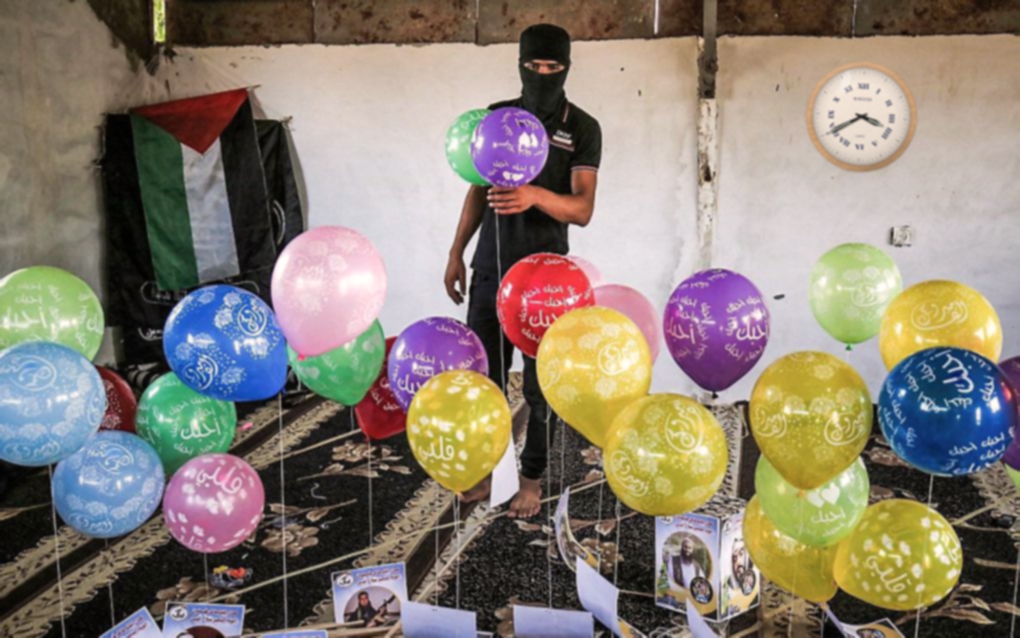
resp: 3,40
